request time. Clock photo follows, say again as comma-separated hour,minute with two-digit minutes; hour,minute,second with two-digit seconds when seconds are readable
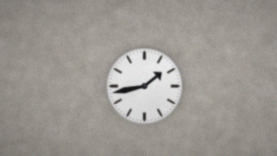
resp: 1,43
